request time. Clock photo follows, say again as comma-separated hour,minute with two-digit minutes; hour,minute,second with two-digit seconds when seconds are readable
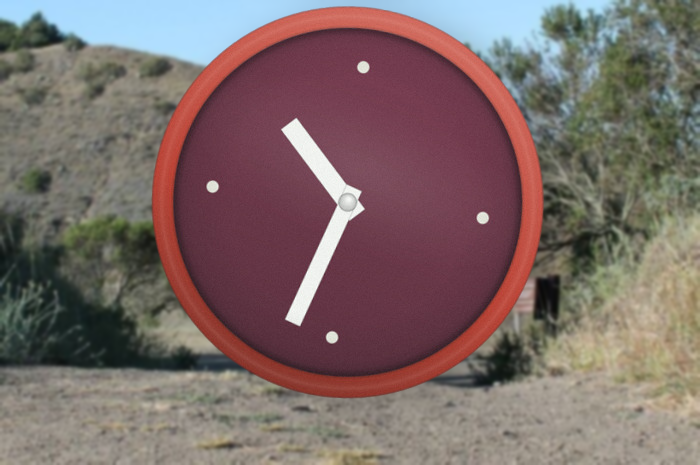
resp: 10,33
